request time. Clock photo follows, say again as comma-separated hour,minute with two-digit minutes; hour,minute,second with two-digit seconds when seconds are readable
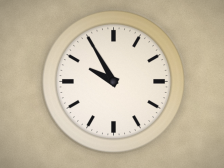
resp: 9,55
